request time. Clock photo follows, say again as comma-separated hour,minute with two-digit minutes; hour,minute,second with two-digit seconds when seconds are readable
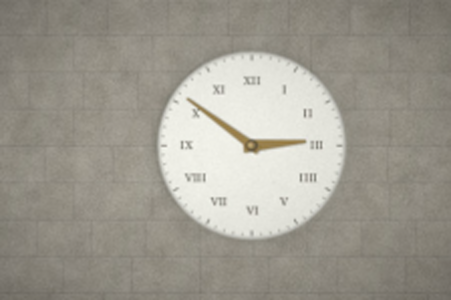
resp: 2,51
